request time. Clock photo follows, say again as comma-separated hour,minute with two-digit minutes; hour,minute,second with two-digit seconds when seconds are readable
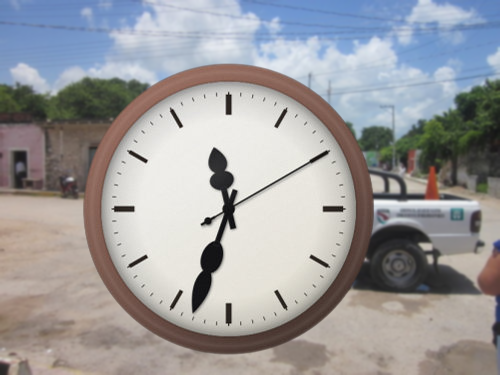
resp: 11,33,10
